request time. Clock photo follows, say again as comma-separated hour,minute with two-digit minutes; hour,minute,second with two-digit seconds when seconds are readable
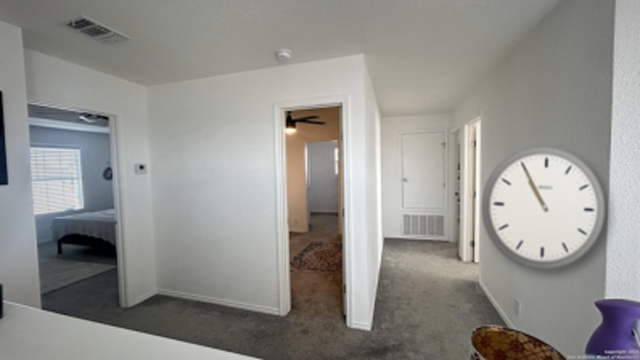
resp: 10,55
